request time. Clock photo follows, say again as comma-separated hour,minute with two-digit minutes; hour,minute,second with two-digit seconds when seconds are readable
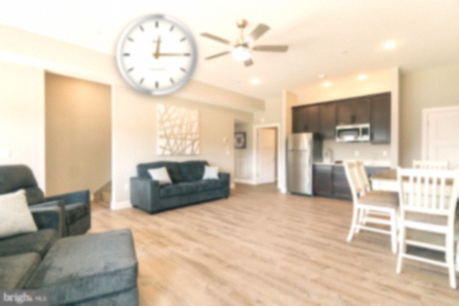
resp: 12,15
